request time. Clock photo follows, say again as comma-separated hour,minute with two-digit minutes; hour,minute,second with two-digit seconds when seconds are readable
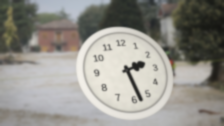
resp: 2,28
